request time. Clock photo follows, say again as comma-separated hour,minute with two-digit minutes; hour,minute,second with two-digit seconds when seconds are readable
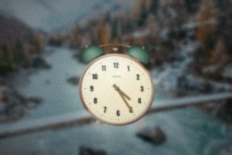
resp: 4,25
